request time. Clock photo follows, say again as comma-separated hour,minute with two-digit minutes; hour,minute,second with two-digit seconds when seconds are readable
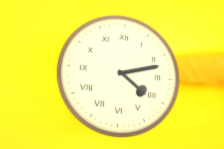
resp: 4,12
